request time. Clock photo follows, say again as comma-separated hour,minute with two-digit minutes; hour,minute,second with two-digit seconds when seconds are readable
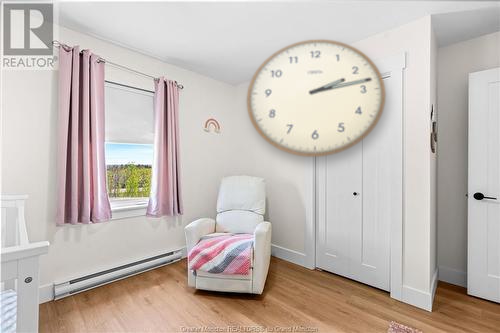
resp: 2,13
